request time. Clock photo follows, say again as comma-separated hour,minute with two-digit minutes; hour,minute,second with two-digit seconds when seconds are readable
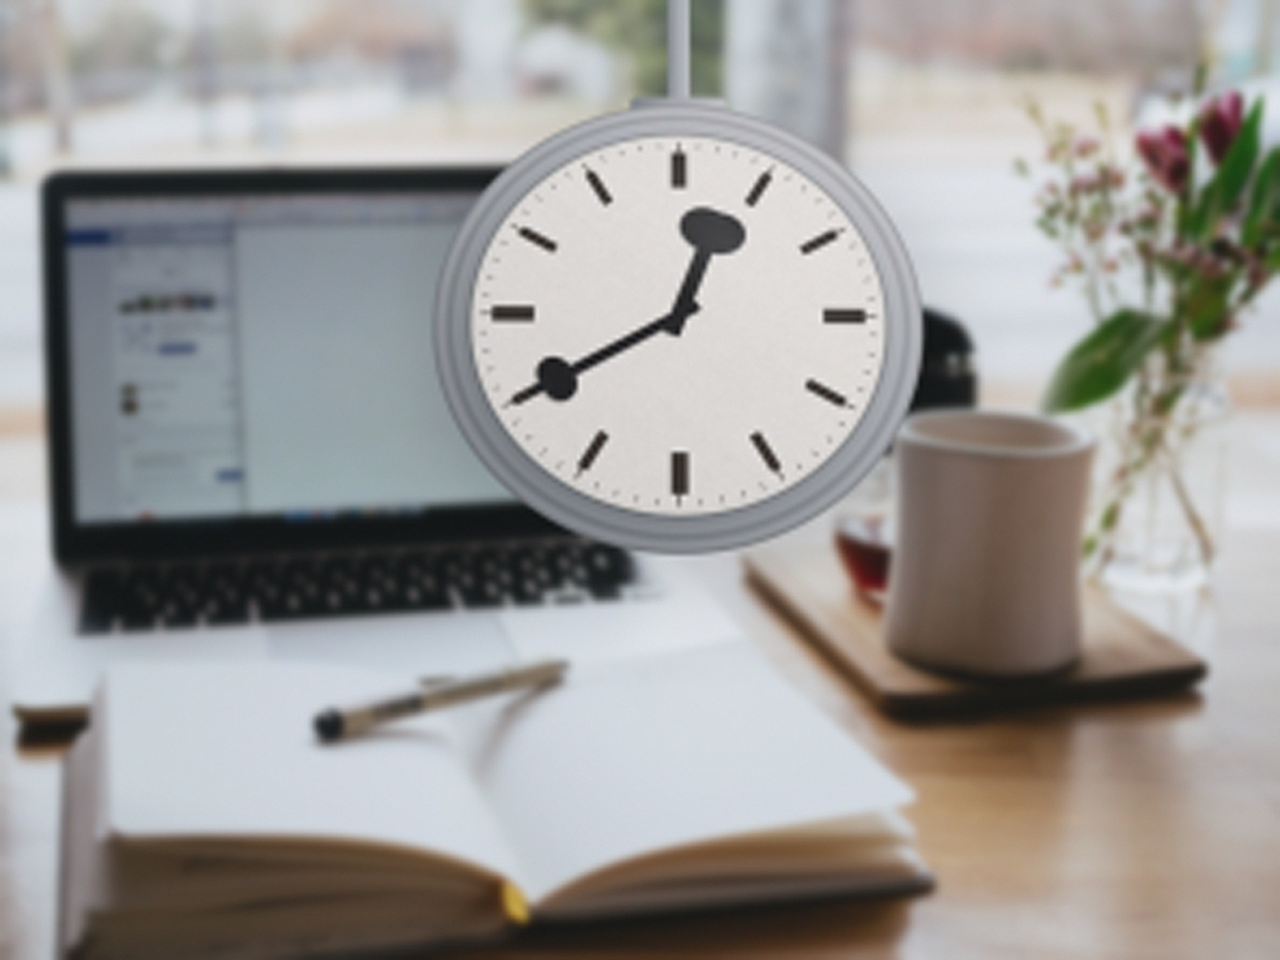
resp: 12,40
